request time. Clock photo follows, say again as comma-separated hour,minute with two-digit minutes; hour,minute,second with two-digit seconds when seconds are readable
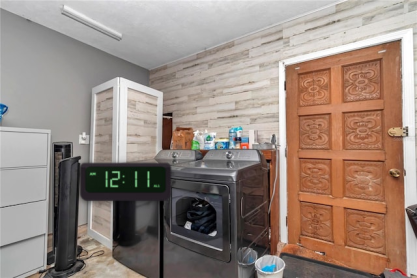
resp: 12,11
